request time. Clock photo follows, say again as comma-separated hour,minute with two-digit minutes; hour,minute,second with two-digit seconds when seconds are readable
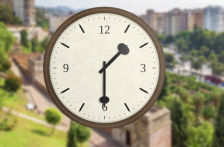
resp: 1,30
